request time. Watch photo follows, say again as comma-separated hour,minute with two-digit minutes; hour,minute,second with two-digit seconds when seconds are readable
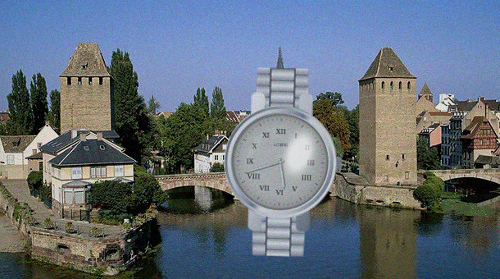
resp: 5,42
